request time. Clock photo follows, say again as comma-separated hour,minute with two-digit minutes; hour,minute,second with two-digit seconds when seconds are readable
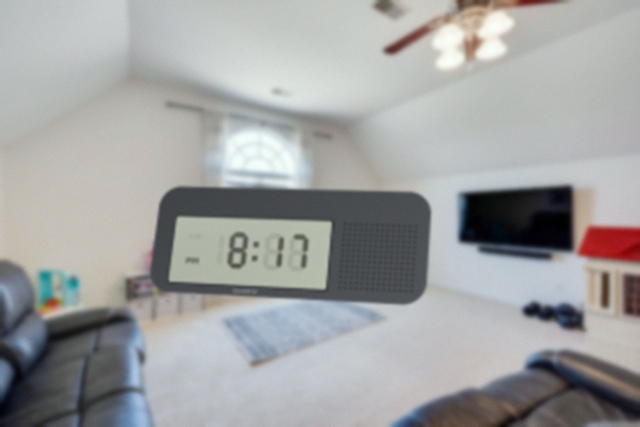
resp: 8,17
